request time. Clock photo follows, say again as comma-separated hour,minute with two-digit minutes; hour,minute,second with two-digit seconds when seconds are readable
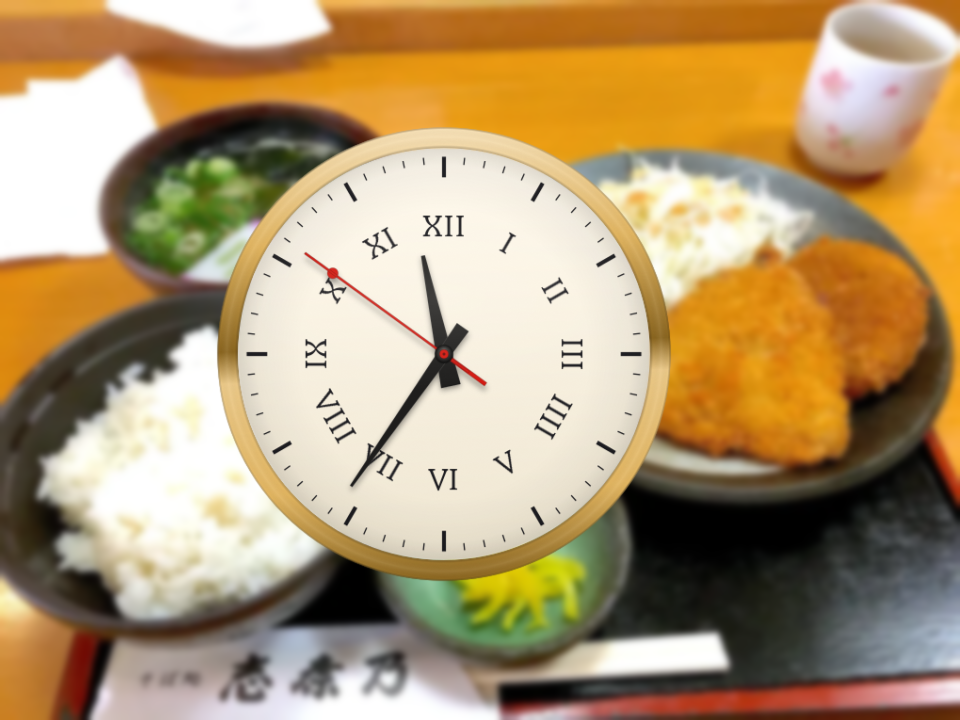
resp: 11,35,51
